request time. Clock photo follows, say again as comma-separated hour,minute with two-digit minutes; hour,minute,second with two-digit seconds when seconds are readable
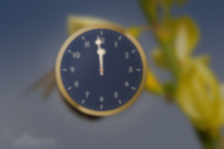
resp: 11,59
